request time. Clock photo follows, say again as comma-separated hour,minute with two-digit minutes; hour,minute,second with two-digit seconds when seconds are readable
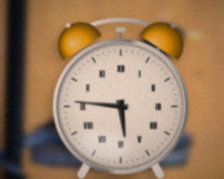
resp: 5,46
